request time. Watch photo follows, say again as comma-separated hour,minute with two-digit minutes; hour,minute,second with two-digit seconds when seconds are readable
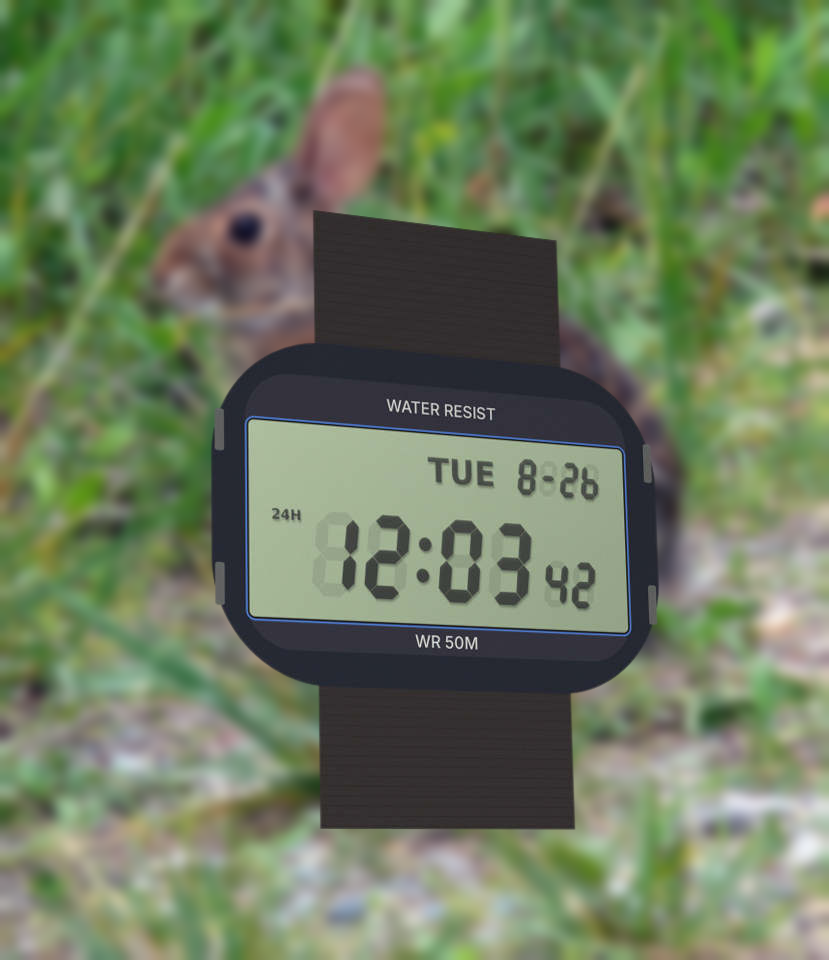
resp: 12,03,42
